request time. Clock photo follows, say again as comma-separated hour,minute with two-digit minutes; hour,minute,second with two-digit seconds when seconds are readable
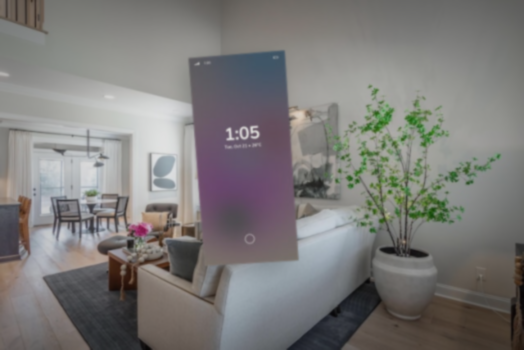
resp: 1,05
